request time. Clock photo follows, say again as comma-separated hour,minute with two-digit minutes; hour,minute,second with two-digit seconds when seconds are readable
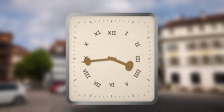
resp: 3,44
